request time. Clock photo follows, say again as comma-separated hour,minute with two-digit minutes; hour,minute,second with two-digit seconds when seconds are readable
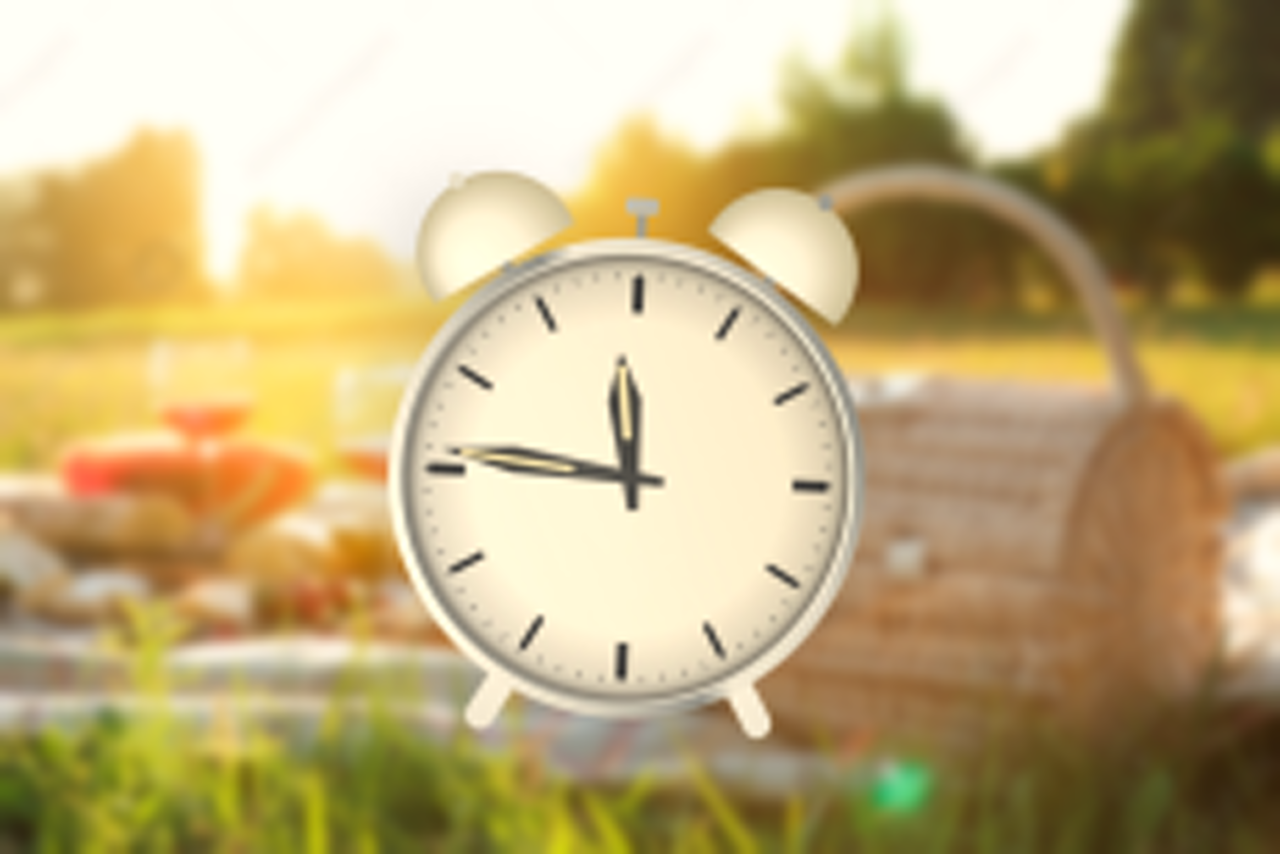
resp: 11,46
